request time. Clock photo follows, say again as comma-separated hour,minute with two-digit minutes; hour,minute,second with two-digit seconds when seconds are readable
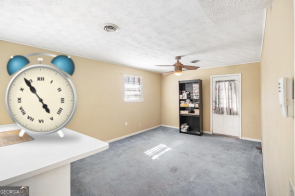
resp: 4,54
